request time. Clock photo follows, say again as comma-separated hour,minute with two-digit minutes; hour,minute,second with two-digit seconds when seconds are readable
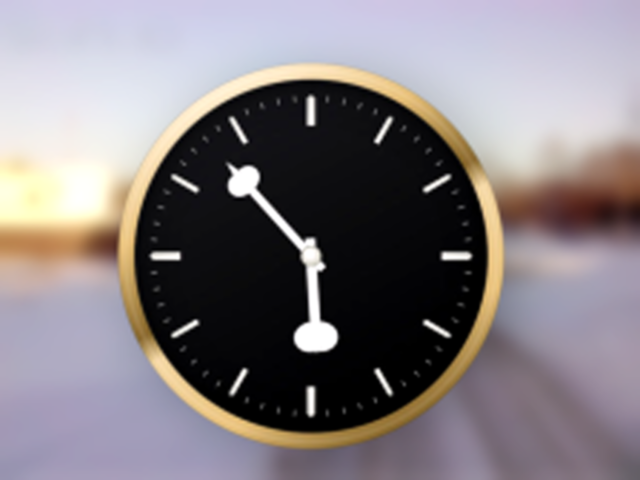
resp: 5,53
